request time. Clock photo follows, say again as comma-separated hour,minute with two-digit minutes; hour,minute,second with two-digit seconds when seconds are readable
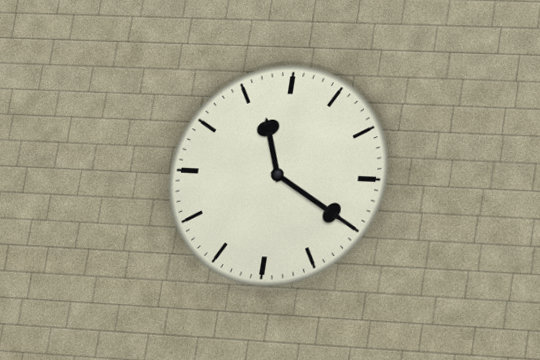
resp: 11,20
